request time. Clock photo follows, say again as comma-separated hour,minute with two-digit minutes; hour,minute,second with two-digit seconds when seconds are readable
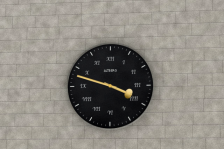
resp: 3,48
